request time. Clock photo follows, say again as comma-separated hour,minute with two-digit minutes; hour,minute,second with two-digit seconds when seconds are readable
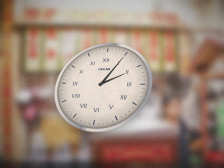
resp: 2,05
